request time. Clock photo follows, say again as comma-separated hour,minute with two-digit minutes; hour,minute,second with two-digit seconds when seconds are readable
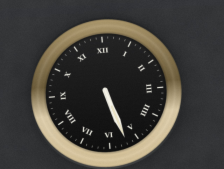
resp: 5,27
